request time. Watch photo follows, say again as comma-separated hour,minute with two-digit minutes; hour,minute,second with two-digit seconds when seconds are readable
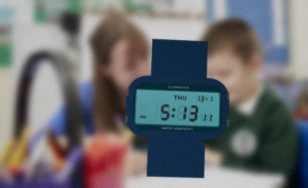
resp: 5,13
